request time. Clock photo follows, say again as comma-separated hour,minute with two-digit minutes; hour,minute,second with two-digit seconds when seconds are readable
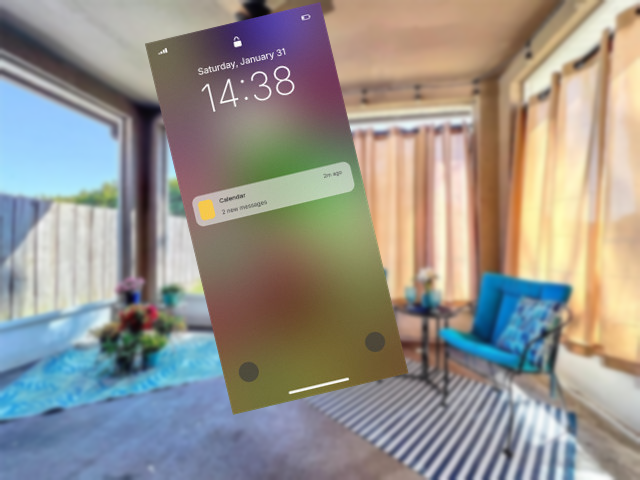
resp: 14,38
